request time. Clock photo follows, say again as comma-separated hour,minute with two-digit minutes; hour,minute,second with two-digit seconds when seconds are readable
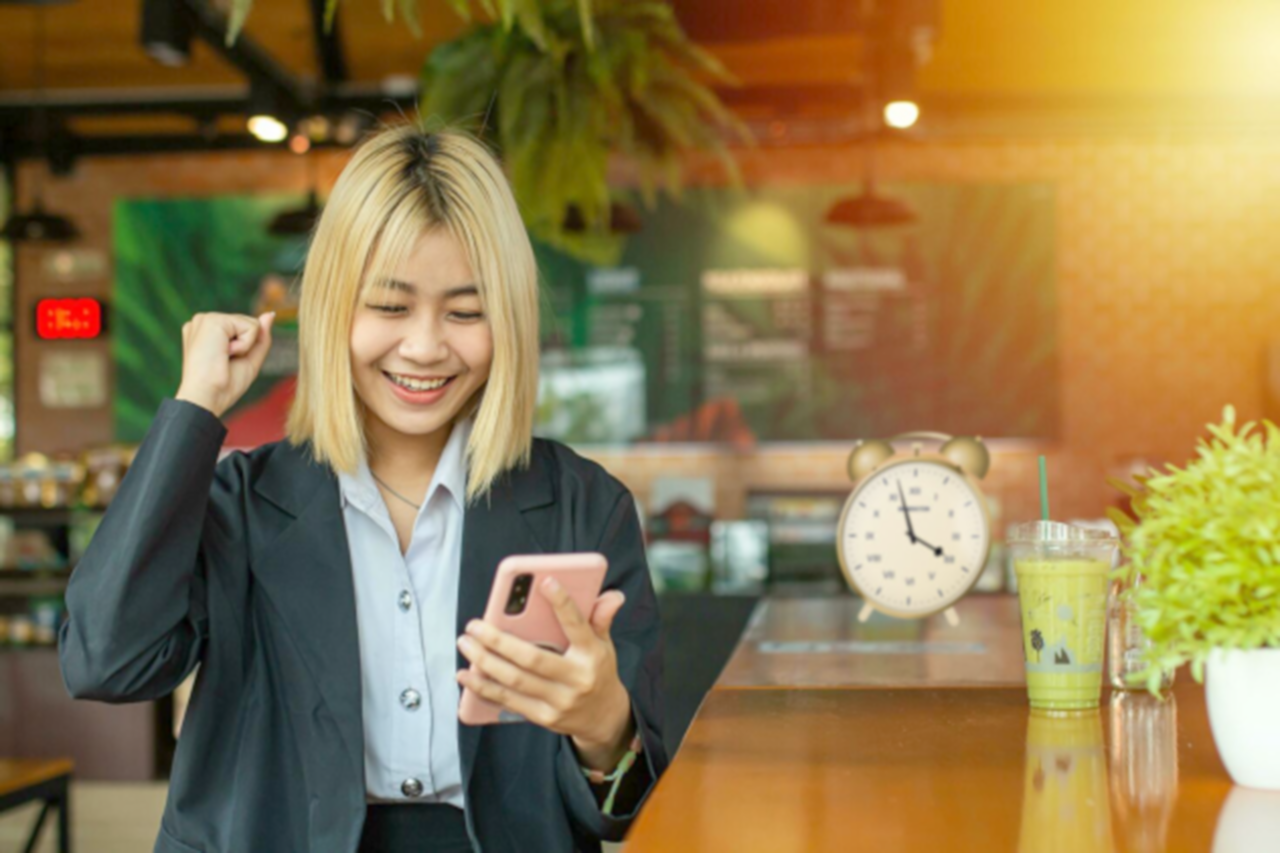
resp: 3,57
